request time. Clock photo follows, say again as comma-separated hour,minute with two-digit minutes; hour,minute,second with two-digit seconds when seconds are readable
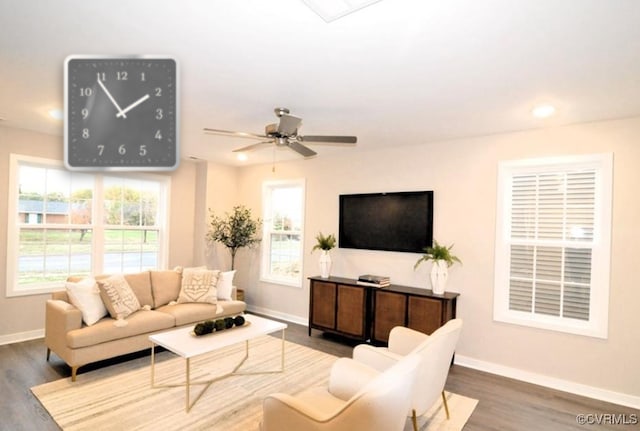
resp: 1,54
